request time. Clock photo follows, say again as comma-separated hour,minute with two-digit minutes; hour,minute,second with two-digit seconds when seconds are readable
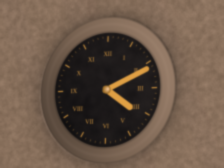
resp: 4,11
